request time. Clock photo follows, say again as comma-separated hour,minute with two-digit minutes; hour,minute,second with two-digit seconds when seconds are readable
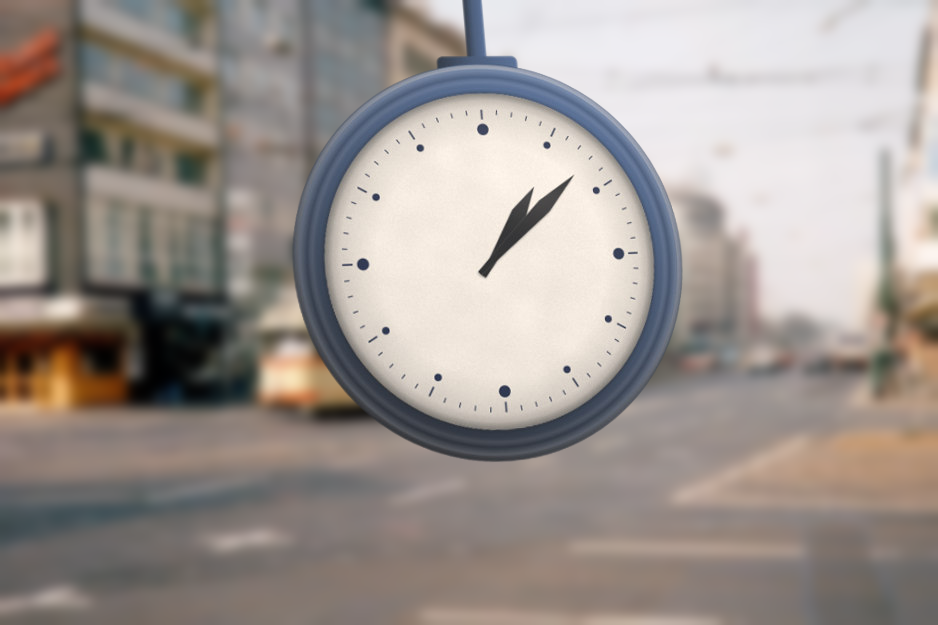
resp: 1,08
